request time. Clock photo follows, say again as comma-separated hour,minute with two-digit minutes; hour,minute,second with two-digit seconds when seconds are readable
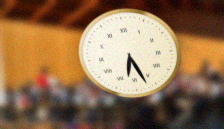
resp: 6,27
